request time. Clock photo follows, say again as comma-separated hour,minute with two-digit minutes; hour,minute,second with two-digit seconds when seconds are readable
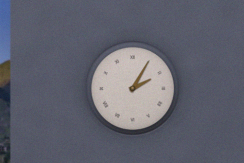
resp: 2,05
